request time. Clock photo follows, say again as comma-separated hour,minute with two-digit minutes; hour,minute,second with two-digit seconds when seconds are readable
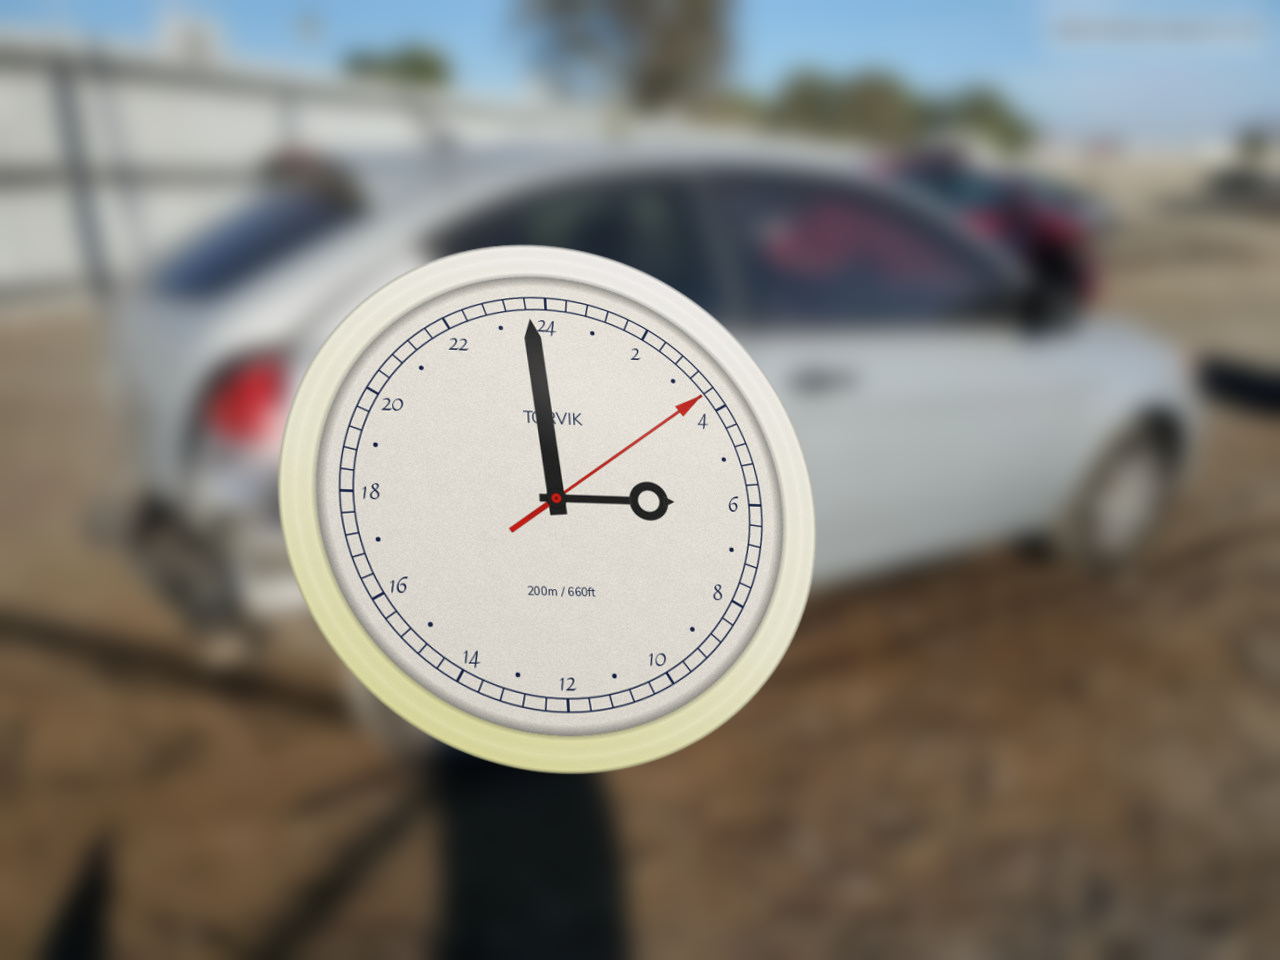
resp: 5,59,09
